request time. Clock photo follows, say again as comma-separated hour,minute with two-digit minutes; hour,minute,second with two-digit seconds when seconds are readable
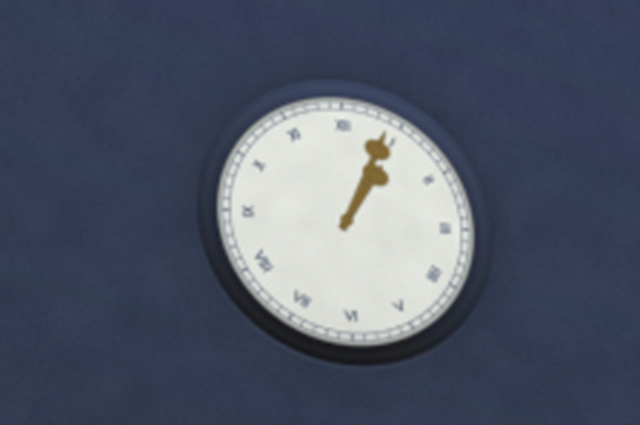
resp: 1,04
